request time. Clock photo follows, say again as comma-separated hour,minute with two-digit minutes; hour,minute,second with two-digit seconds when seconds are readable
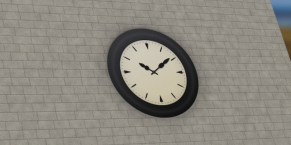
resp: 10,09
